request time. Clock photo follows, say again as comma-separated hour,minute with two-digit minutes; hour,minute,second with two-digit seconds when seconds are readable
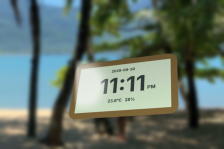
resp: 11,11
